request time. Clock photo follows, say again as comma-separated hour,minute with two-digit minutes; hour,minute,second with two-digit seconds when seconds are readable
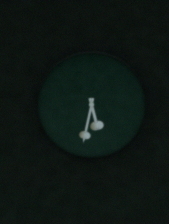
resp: 5,32
